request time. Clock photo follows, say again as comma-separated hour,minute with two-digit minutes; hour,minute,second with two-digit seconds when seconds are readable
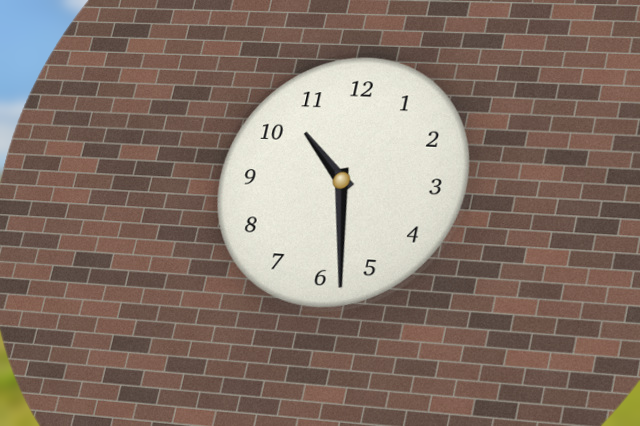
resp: 10,28
